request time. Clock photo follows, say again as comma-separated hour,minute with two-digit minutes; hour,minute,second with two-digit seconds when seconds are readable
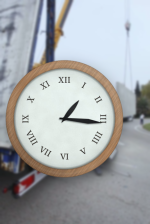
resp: 1,16
